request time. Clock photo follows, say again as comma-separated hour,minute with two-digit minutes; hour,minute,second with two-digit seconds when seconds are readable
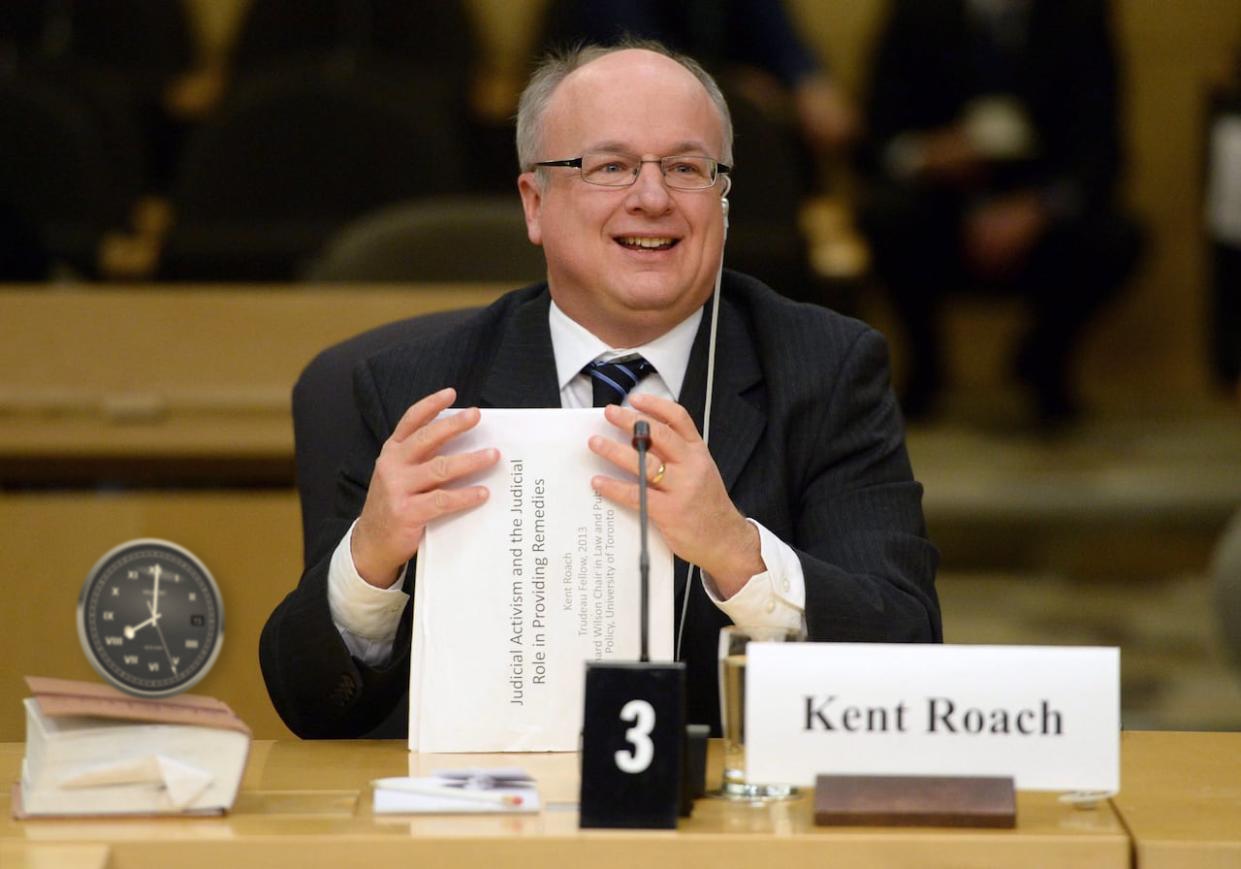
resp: 8,00,26
